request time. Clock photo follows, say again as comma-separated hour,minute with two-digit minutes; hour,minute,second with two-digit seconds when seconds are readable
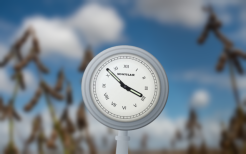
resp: 3,52
